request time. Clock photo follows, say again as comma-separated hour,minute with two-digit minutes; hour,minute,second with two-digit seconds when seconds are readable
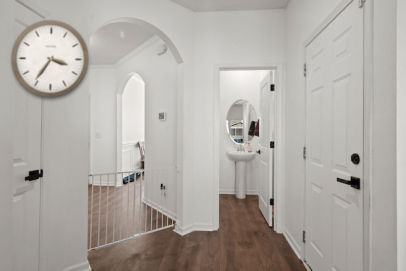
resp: 3,36
